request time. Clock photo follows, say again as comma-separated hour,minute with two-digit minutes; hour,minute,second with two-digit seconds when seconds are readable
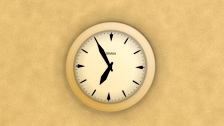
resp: 6,55
